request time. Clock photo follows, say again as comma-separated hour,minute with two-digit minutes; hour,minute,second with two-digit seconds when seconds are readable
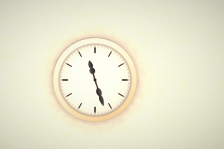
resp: 11,27
